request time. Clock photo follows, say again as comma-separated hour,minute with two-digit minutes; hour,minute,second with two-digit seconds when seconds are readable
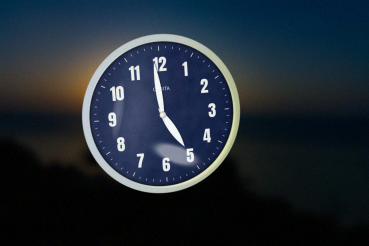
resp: 4,59
